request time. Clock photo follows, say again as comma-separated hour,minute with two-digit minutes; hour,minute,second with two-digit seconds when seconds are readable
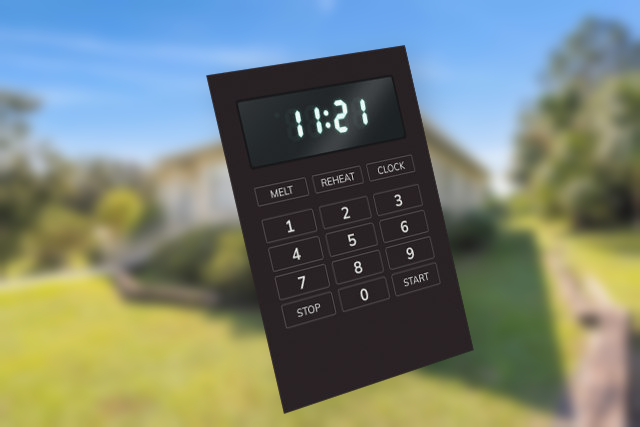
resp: 11,21
